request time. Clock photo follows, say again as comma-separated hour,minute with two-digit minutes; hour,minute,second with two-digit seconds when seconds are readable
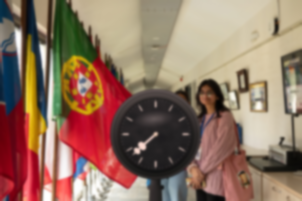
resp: 7,38
